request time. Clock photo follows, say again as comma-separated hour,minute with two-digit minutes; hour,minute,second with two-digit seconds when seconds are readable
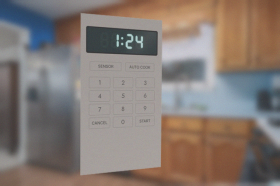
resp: 1,24
